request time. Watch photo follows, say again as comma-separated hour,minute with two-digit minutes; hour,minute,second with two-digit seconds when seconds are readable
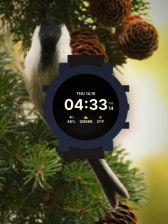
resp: 4,33
